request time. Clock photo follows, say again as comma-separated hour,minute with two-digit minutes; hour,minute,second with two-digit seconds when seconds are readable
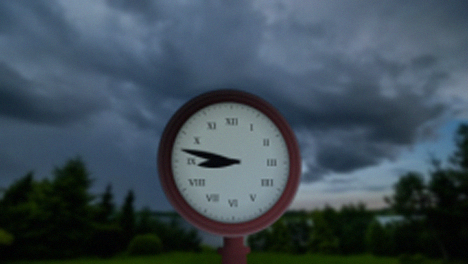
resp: 8,47
